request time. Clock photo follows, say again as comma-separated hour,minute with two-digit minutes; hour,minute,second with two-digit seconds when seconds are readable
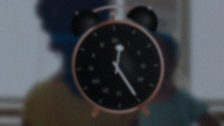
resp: 12,25
